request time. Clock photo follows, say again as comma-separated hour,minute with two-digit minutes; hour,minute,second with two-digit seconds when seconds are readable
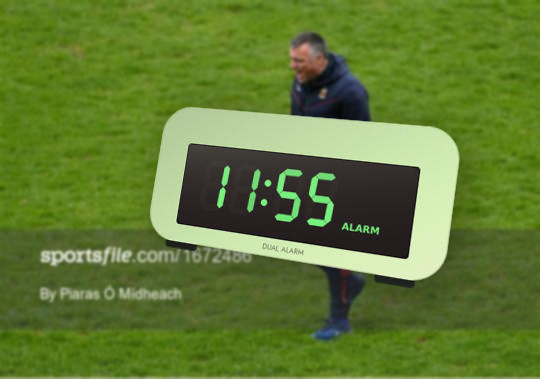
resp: 11,55
